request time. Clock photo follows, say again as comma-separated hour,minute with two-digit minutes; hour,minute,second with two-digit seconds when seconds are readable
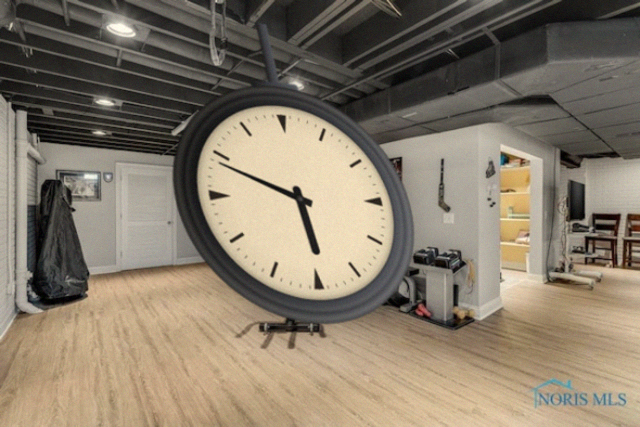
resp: 5,49
